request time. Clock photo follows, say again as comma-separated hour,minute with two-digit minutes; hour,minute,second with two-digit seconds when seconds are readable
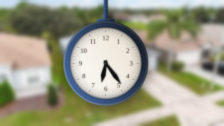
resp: 6,24
